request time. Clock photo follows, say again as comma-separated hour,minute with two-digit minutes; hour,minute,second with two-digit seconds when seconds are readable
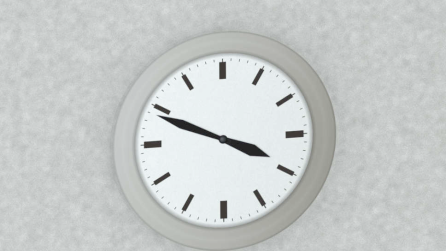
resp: 3,49
